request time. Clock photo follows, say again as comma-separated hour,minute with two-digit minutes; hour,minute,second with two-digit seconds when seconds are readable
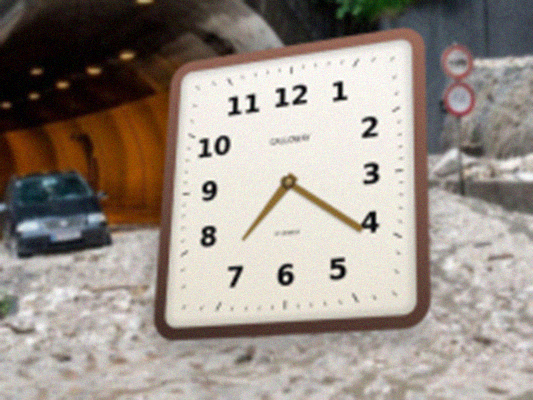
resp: 7,21
